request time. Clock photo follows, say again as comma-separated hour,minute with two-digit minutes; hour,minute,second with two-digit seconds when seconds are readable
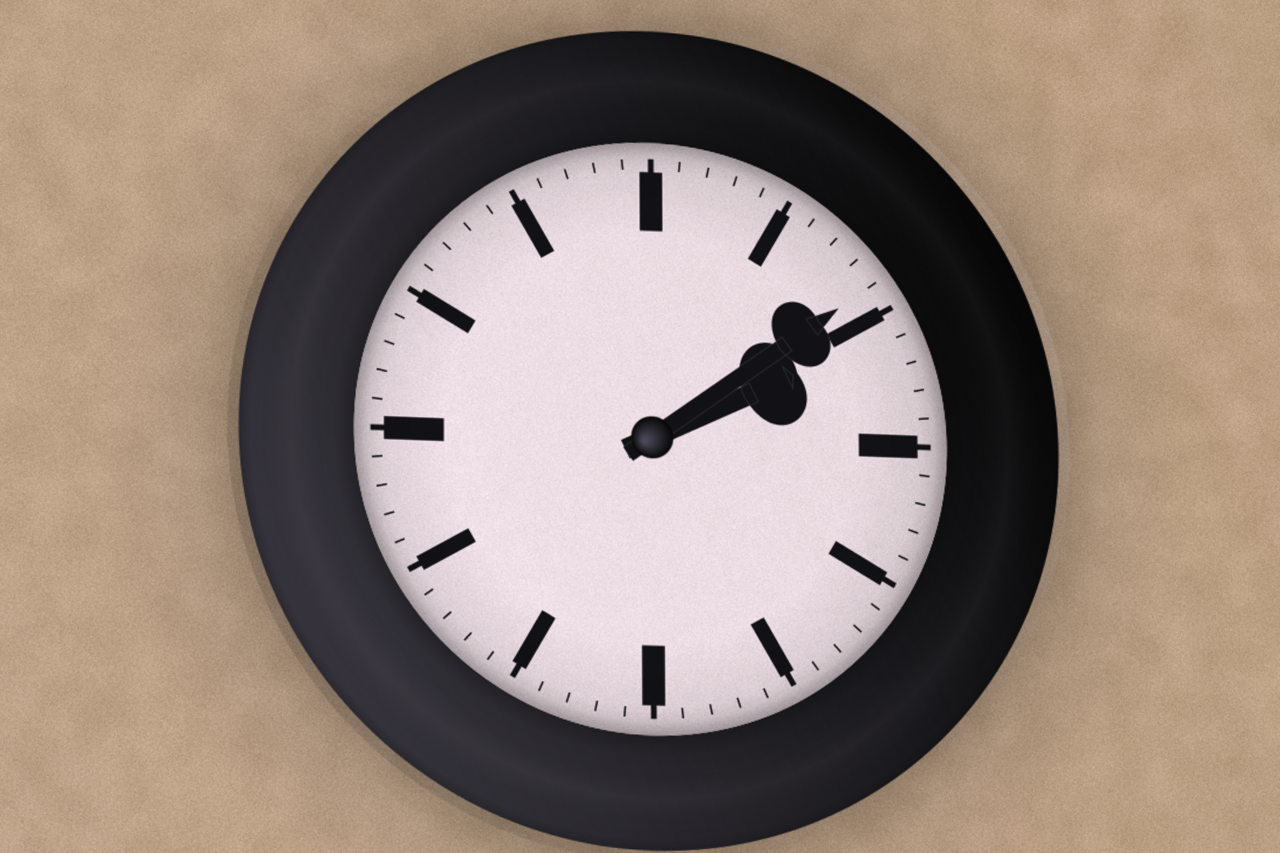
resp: 2,09
